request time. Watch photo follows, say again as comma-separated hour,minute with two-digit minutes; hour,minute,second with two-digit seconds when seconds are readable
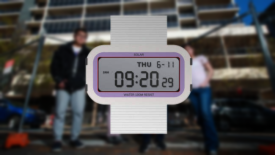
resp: 9,20,29
